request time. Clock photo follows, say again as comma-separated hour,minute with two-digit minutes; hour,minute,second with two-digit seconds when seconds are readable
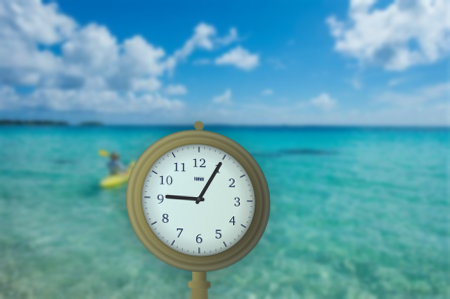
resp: 9,05
